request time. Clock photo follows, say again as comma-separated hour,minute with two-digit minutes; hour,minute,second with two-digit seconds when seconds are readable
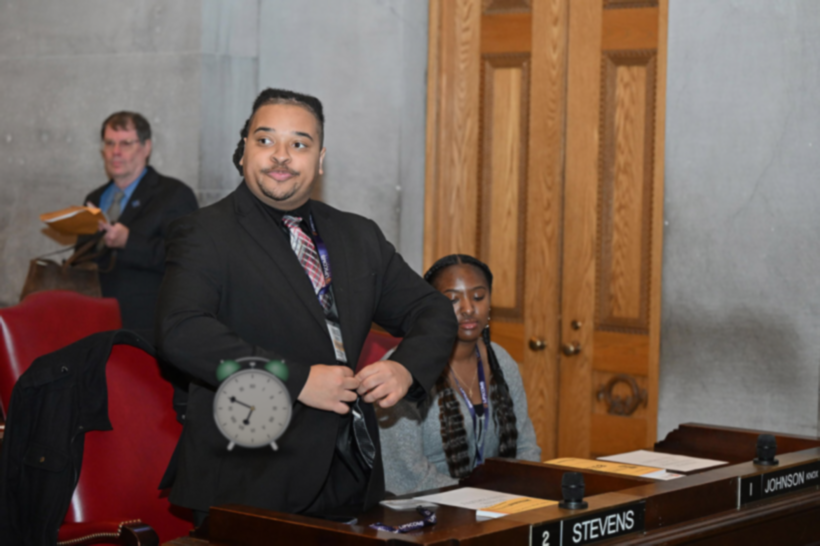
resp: 6,49
